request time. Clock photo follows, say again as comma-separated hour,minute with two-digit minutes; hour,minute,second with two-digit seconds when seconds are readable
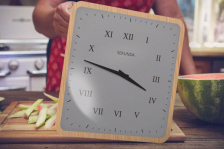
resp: 3,47
